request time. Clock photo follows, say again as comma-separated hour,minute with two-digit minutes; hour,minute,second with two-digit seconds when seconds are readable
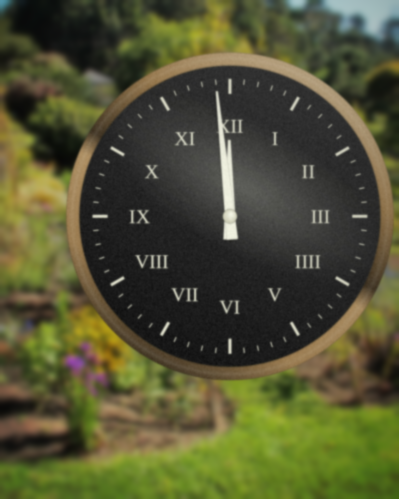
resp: 11,59
